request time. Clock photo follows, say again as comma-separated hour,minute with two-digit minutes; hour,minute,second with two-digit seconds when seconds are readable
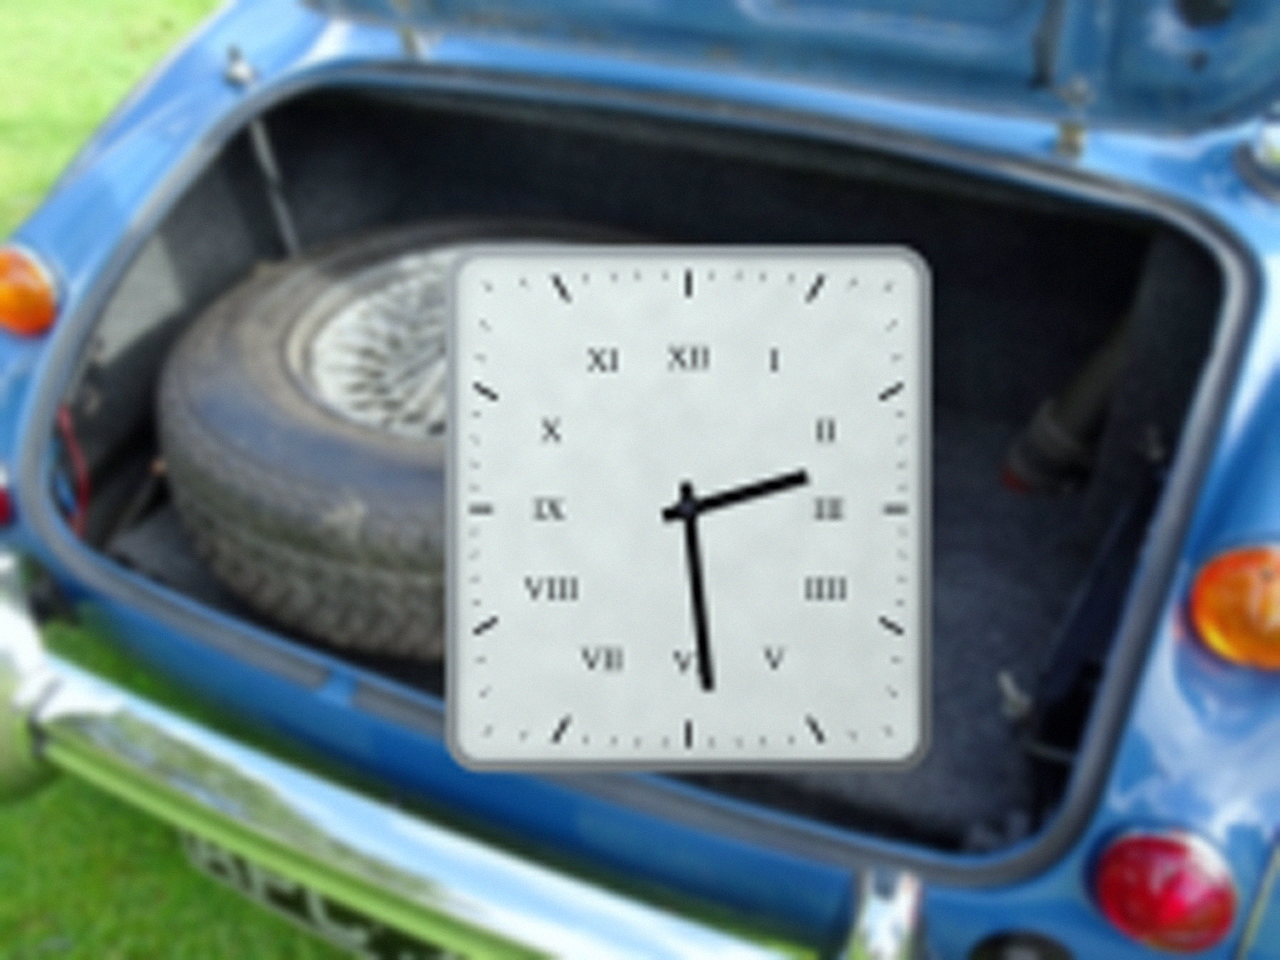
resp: 2,29
